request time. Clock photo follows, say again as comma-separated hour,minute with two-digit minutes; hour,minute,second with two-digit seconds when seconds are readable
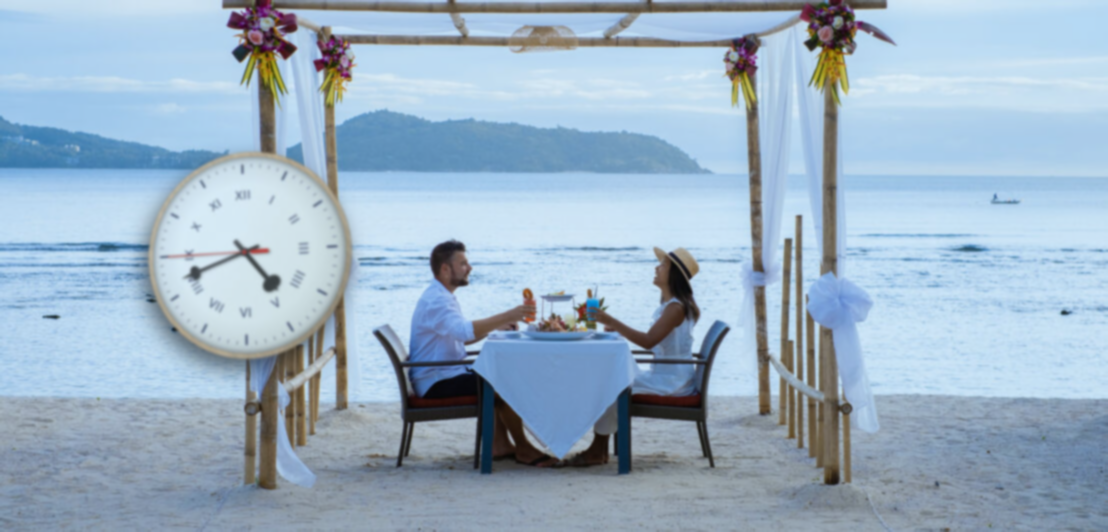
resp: 4,41,45
